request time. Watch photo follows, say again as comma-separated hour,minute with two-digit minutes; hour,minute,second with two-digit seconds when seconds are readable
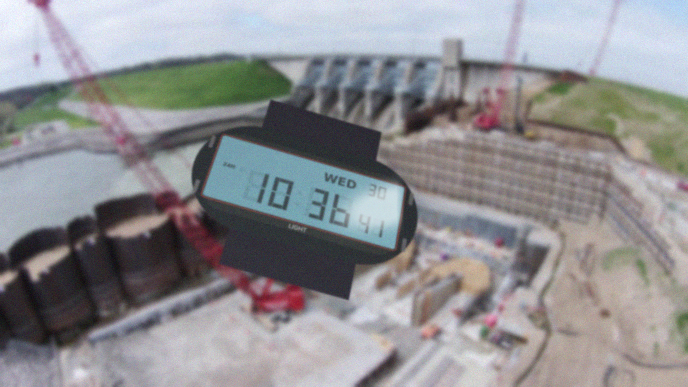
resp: 10,36,41
